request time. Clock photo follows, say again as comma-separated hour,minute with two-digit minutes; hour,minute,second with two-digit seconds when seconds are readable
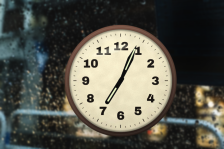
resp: 7,04
